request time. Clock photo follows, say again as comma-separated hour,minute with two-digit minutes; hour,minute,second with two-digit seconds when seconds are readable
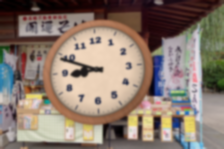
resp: 8,49
